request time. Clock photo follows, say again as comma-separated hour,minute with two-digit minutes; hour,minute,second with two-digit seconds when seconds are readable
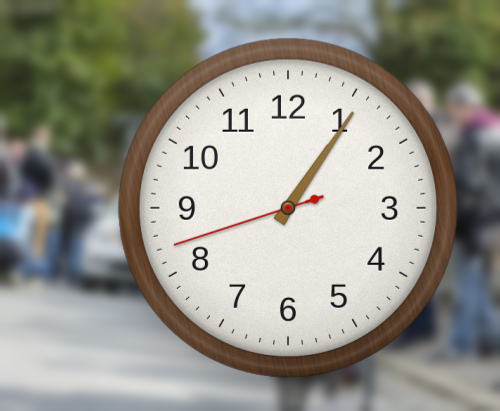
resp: 1,05,42
